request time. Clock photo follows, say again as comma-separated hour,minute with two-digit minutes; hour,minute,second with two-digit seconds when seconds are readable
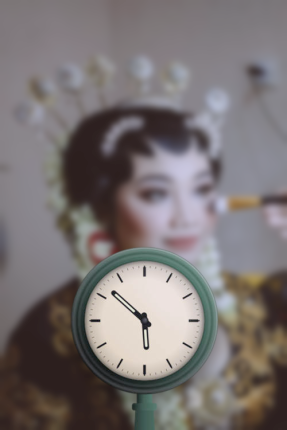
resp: 5,52
